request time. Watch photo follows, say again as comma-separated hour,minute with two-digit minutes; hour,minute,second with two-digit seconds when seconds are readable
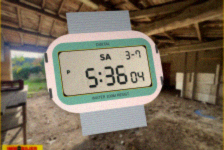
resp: 5,36,04
